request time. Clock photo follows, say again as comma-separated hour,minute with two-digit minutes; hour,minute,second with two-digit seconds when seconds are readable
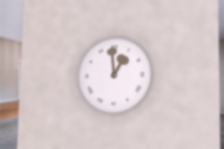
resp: 12,59
